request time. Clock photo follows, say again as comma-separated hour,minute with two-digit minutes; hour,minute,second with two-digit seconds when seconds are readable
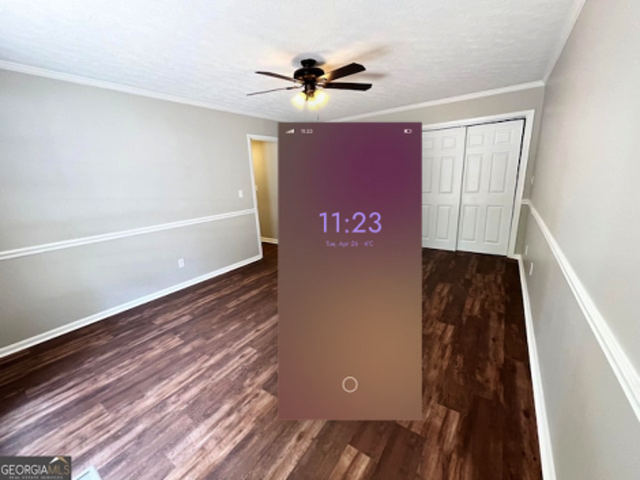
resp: 11,23
